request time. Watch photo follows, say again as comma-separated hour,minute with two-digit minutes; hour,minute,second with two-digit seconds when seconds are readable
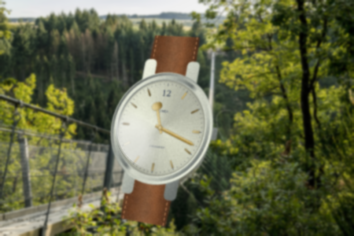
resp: 11,18
